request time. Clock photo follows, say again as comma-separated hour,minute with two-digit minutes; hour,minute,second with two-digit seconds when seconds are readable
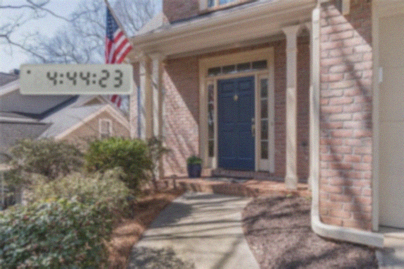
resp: 4,44,23
